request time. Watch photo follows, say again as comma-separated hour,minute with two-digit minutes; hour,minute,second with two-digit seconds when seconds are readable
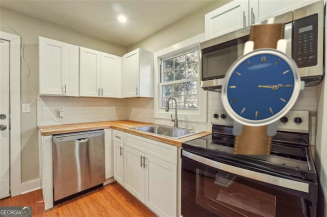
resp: 3,15
